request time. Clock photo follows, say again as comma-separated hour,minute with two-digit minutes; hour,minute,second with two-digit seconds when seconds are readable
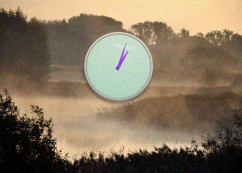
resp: 1,03
